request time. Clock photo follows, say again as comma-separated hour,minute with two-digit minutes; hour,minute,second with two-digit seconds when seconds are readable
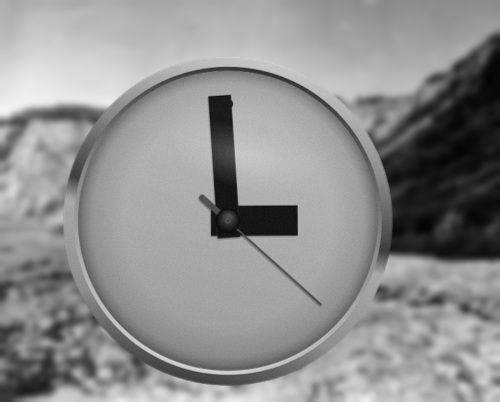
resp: 2,59,22
